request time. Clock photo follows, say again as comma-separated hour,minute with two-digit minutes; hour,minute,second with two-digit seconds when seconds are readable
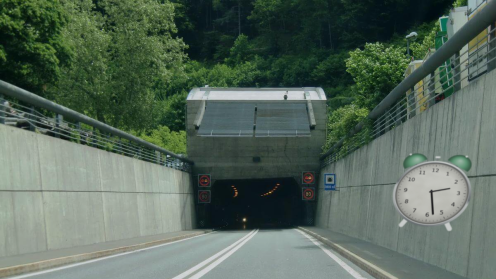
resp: 2,28
